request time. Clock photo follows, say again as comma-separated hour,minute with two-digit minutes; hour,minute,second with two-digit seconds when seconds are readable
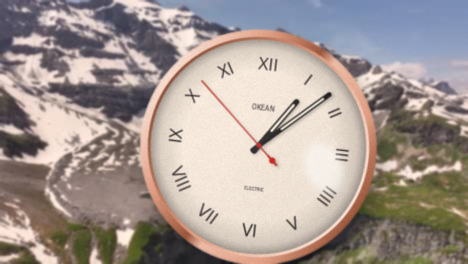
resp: 1,07,52
